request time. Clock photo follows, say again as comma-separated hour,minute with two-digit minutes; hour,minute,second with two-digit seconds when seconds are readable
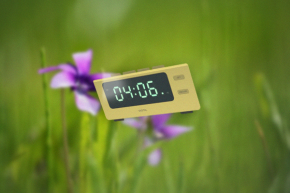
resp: 4,06
